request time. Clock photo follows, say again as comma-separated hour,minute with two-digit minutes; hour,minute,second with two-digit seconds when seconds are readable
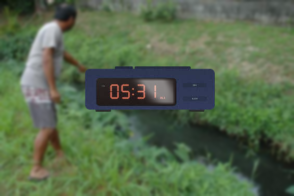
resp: 5,31
